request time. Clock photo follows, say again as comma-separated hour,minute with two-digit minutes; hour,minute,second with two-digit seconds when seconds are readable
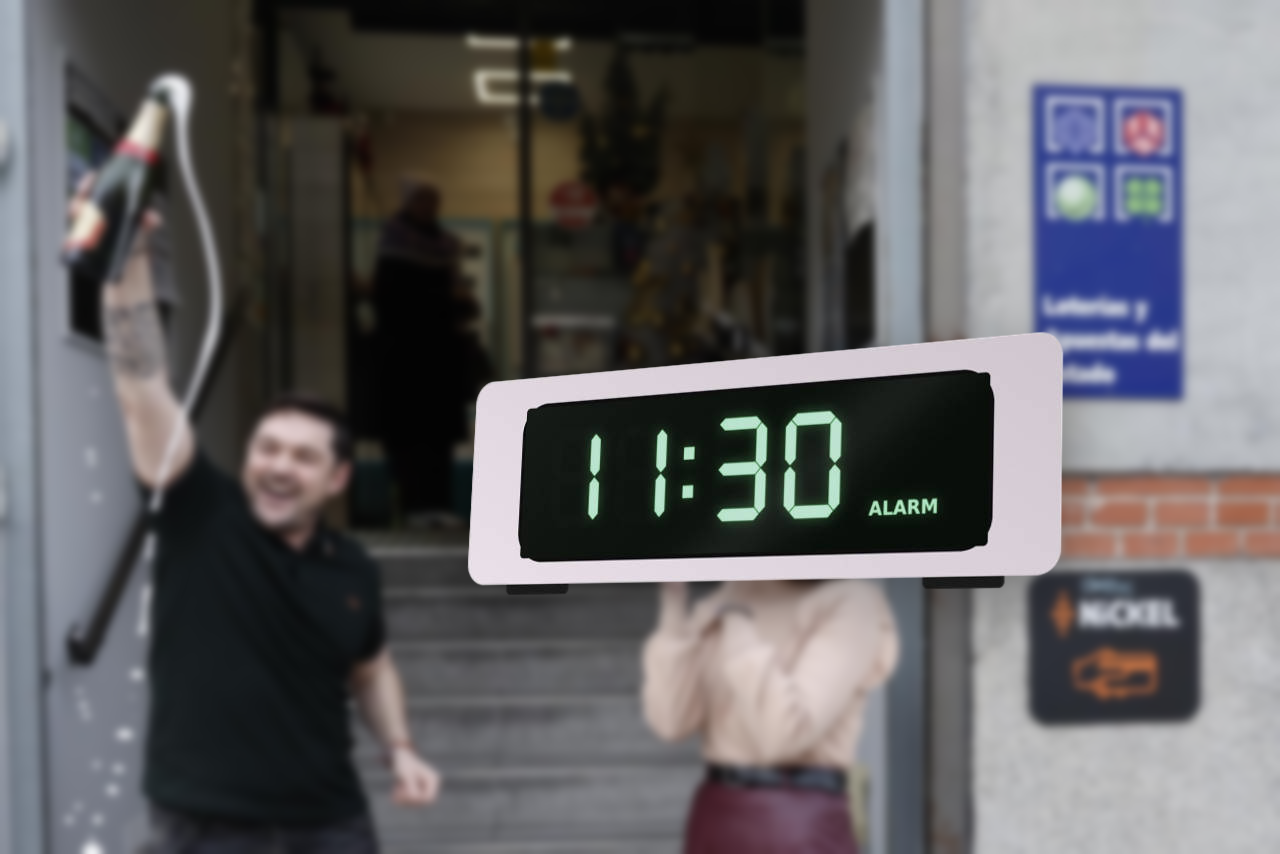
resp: 11,30
